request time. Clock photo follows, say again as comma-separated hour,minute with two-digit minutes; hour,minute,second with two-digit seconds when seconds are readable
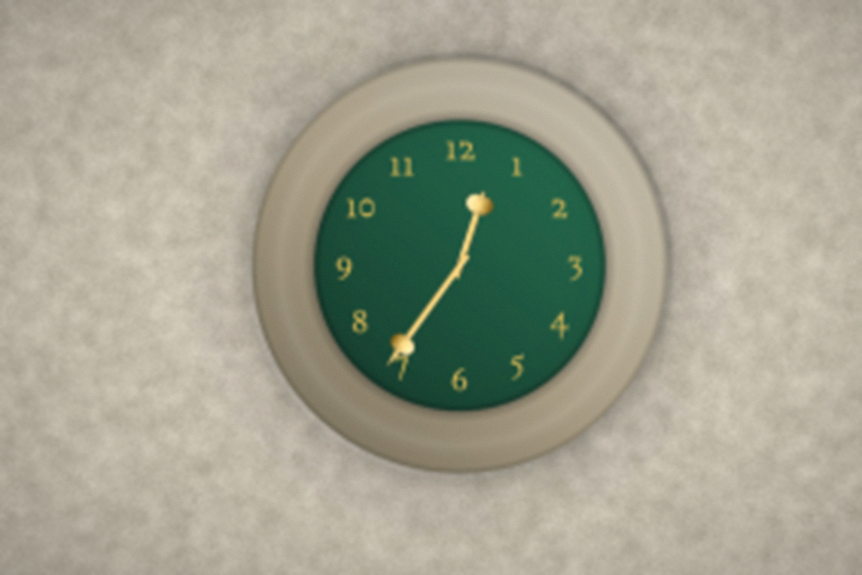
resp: 12,36
